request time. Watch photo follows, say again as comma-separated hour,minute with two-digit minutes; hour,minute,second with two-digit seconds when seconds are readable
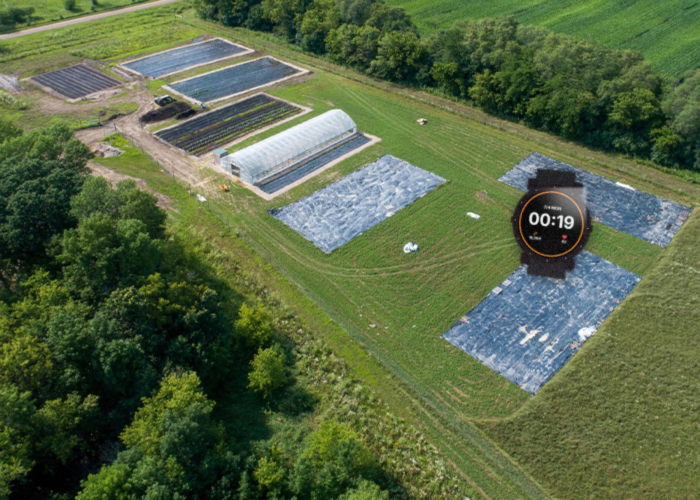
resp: 0,19
